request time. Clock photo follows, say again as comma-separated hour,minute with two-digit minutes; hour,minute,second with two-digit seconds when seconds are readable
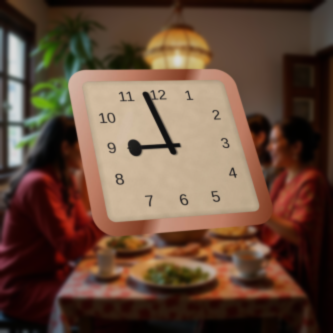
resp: 8,58
